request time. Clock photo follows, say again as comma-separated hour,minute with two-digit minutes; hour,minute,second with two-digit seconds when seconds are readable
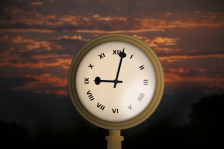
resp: 9,02
